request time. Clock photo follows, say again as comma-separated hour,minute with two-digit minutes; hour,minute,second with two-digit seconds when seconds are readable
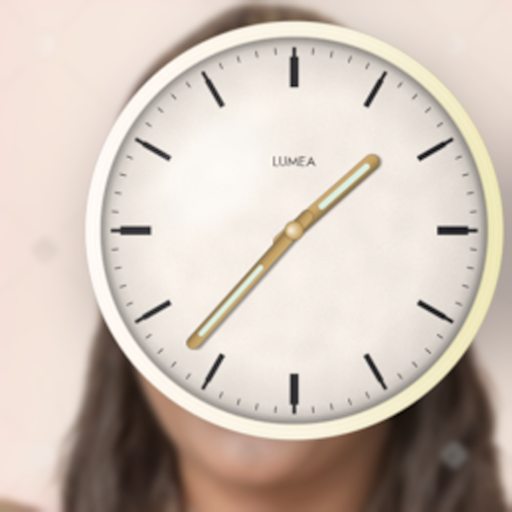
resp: 1,37
